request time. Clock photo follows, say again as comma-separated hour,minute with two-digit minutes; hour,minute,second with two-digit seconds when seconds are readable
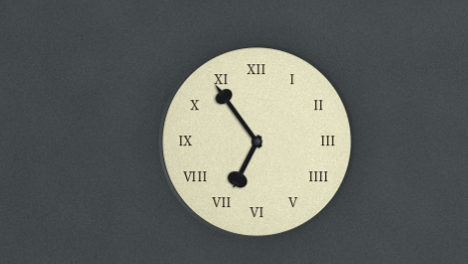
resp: 6,54
